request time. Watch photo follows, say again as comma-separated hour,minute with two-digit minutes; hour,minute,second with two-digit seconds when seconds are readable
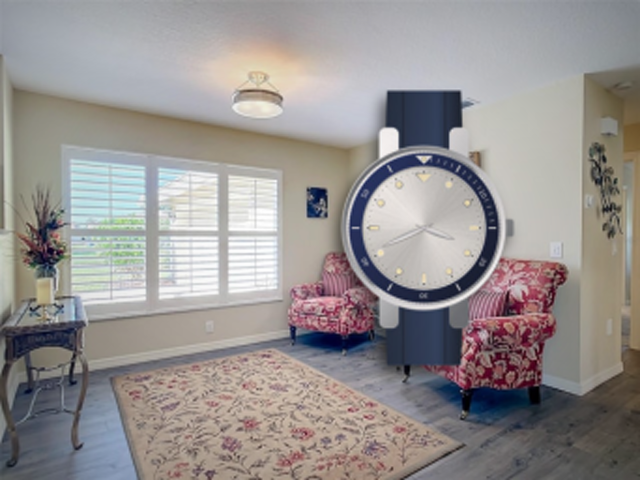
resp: 3,41
